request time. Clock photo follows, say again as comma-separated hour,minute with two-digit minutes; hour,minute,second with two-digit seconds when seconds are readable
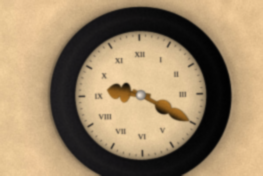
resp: 9,20
